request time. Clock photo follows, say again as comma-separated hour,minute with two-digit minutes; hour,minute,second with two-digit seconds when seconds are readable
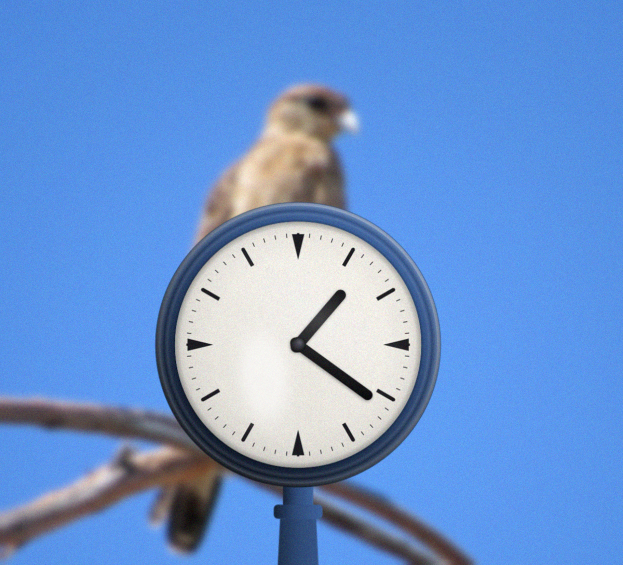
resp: 1,21
